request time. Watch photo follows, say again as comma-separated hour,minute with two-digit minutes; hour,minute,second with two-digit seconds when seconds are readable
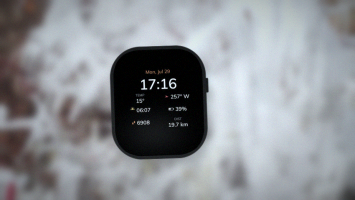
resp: 17,16
